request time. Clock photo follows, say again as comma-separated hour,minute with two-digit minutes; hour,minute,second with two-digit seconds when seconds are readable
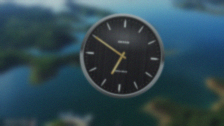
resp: 6,50
